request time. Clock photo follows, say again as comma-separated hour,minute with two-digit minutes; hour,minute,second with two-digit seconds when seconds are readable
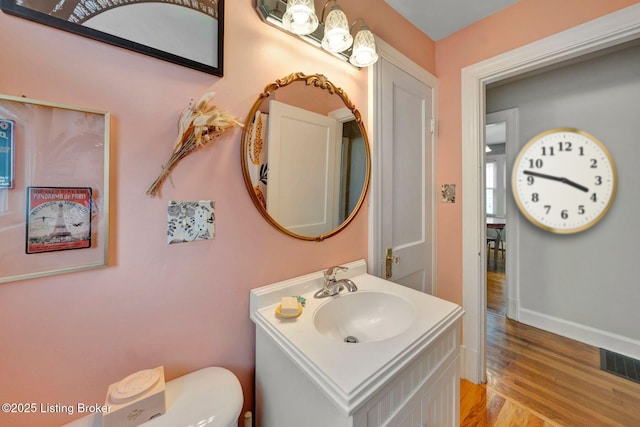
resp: 3,47
